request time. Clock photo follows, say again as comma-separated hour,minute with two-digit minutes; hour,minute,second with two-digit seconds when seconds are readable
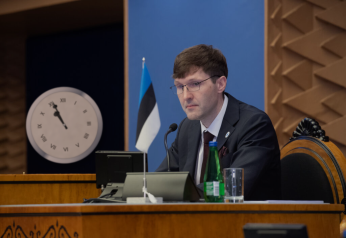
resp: 10,56
